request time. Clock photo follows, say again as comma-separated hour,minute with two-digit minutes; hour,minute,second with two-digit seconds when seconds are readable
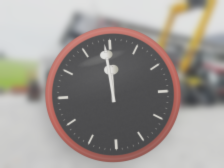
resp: 11,59
